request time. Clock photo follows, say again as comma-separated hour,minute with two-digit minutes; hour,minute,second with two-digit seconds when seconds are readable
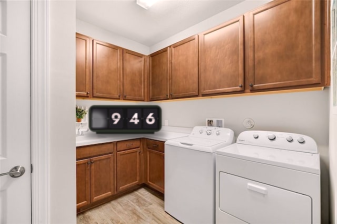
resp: 9,46
